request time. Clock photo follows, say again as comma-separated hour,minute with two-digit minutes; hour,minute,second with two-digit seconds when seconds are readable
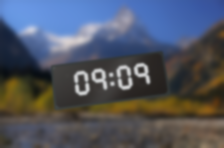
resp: 9,09
